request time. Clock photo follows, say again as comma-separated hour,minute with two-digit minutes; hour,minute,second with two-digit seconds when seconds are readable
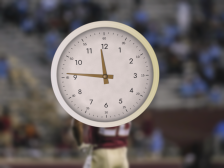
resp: 11,46
